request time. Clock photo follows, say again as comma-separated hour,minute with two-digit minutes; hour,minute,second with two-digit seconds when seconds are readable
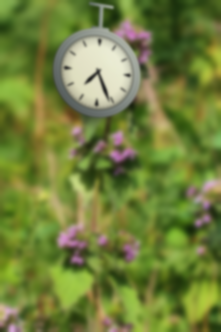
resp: 7,26
